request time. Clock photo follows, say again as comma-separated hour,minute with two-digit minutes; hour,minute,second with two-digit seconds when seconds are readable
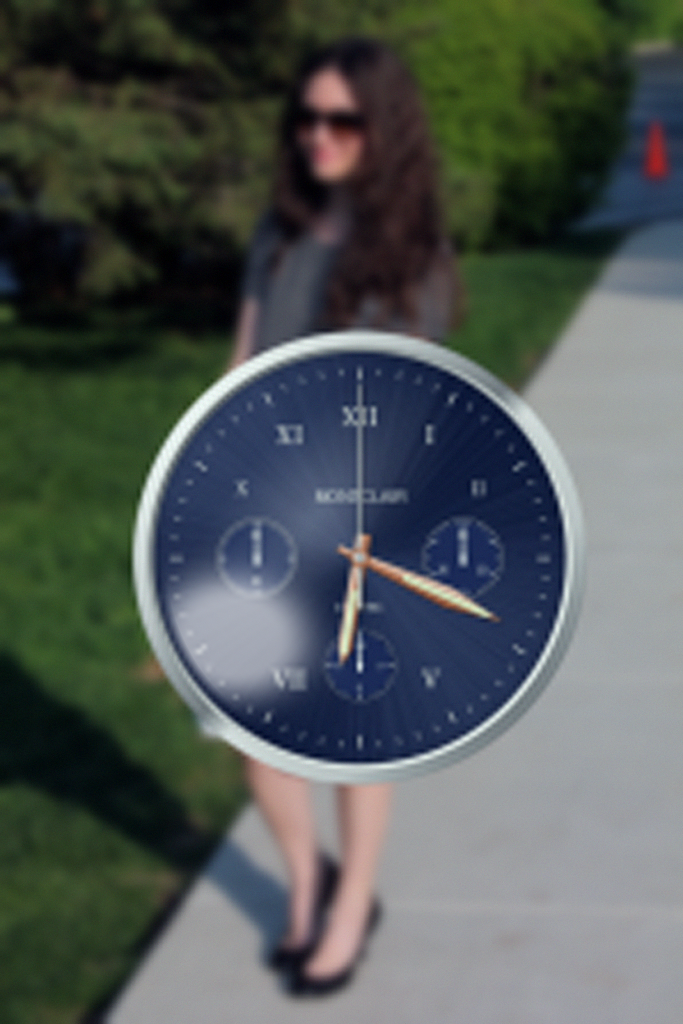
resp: 6,19
